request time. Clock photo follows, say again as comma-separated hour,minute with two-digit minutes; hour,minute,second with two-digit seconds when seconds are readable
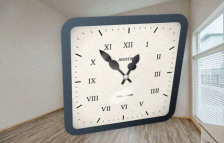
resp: 12,53
